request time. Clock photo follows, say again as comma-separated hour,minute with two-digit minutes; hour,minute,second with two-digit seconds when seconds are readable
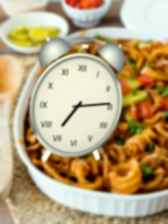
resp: 7,14
